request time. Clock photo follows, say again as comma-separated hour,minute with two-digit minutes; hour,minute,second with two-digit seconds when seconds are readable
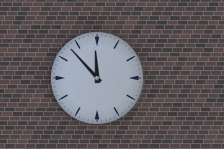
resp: 11,53
